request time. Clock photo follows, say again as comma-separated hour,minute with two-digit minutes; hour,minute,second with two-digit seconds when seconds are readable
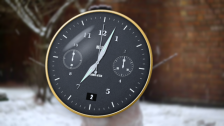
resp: 7,03
